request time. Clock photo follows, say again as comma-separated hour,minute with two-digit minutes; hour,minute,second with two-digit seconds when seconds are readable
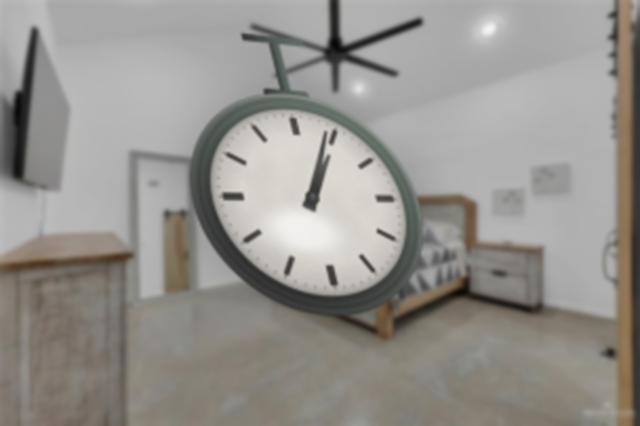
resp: 1,04
